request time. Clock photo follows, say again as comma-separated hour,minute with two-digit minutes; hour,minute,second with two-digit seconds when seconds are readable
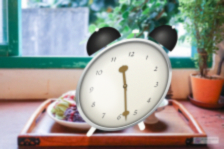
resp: 11,28
